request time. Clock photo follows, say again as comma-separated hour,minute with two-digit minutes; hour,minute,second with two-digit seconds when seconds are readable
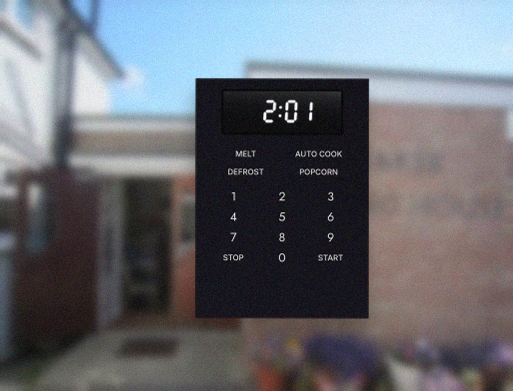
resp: 2,01
